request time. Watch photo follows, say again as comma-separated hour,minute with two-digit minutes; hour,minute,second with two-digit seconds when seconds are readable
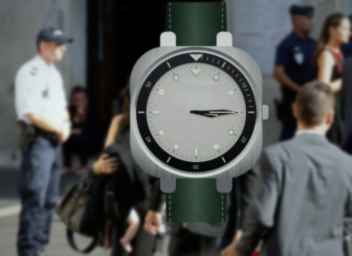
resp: 3,15
